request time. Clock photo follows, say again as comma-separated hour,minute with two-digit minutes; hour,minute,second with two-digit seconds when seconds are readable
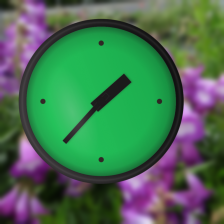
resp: 1,37
